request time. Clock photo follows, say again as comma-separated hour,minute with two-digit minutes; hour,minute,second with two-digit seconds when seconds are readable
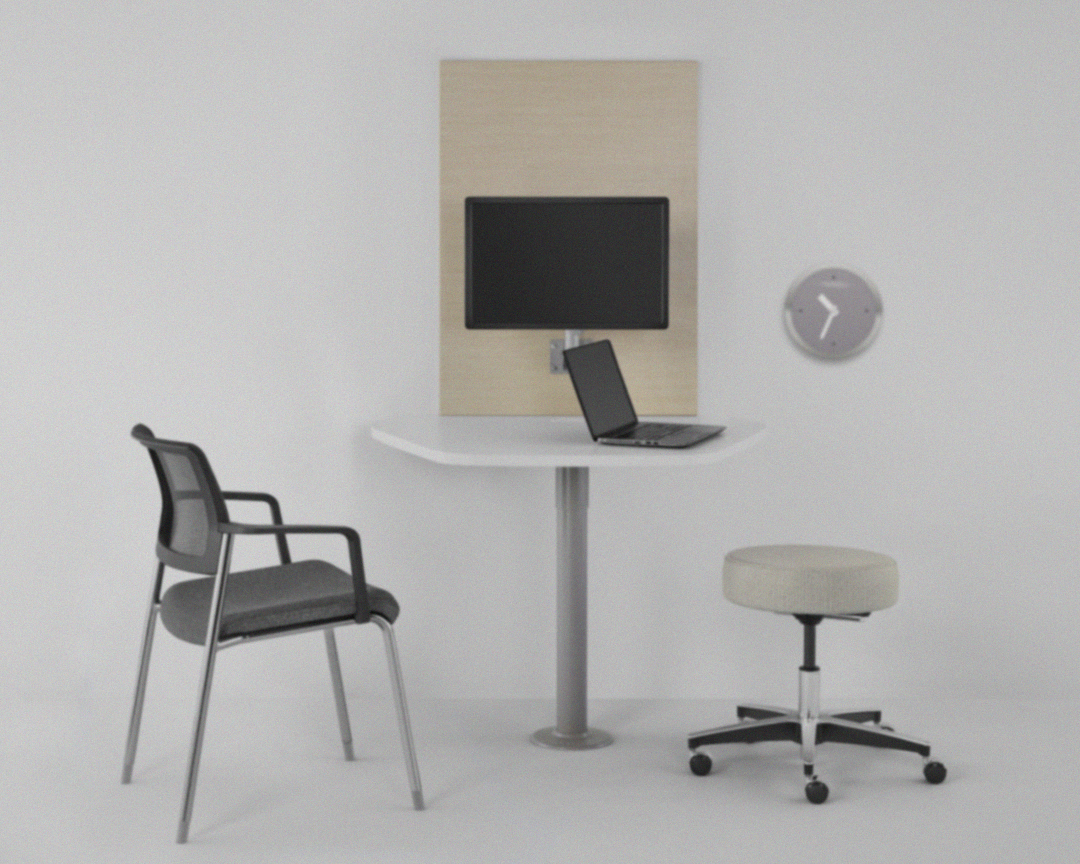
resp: 10,34
